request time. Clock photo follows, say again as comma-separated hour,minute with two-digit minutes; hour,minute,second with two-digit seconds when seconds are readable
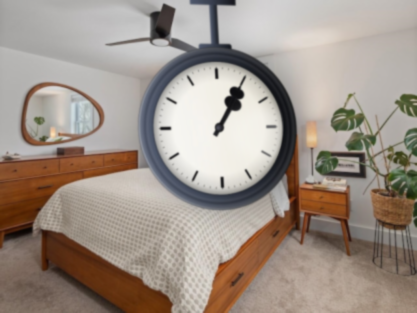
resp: 1,05
